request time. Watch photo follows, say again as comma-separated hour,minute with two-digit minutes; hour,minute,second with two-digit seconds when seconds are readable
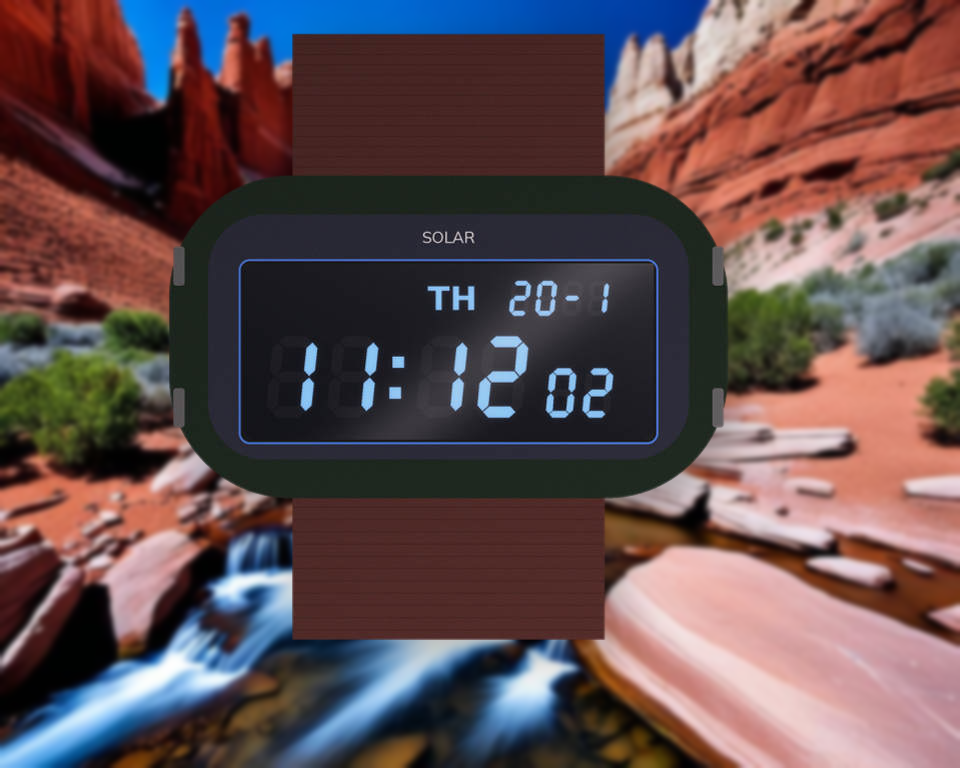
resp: 11,12,02
